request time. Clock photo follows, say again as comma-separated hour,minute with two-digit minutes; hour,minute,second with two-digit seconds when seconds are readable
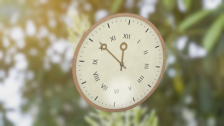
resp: 11,51
